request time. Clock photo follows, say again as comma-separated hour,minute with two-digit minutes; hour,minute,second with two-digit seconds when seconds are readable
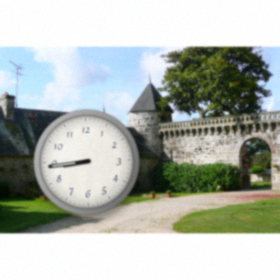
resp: 8,44
